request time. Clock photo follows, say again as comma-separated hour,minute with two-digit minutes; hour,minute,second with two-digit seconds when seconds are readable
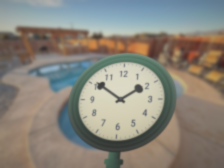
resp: 1,51
